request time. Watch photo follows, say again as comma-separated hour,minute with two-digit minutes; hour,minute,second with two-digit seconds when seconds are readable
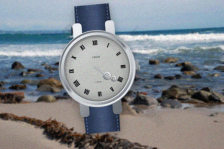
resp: 4,21
